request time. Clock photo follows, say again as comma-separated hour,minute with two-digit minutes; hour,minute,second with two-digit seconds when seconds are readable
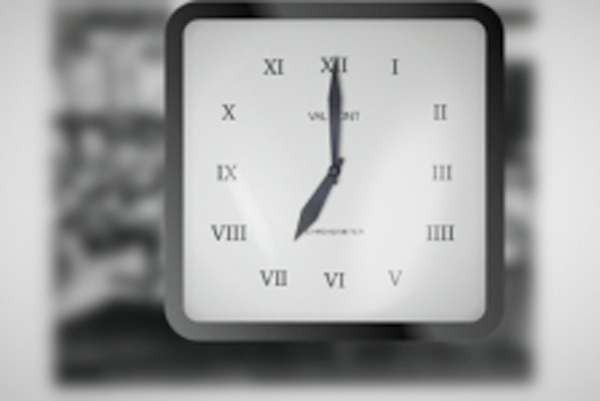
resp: 7,00
